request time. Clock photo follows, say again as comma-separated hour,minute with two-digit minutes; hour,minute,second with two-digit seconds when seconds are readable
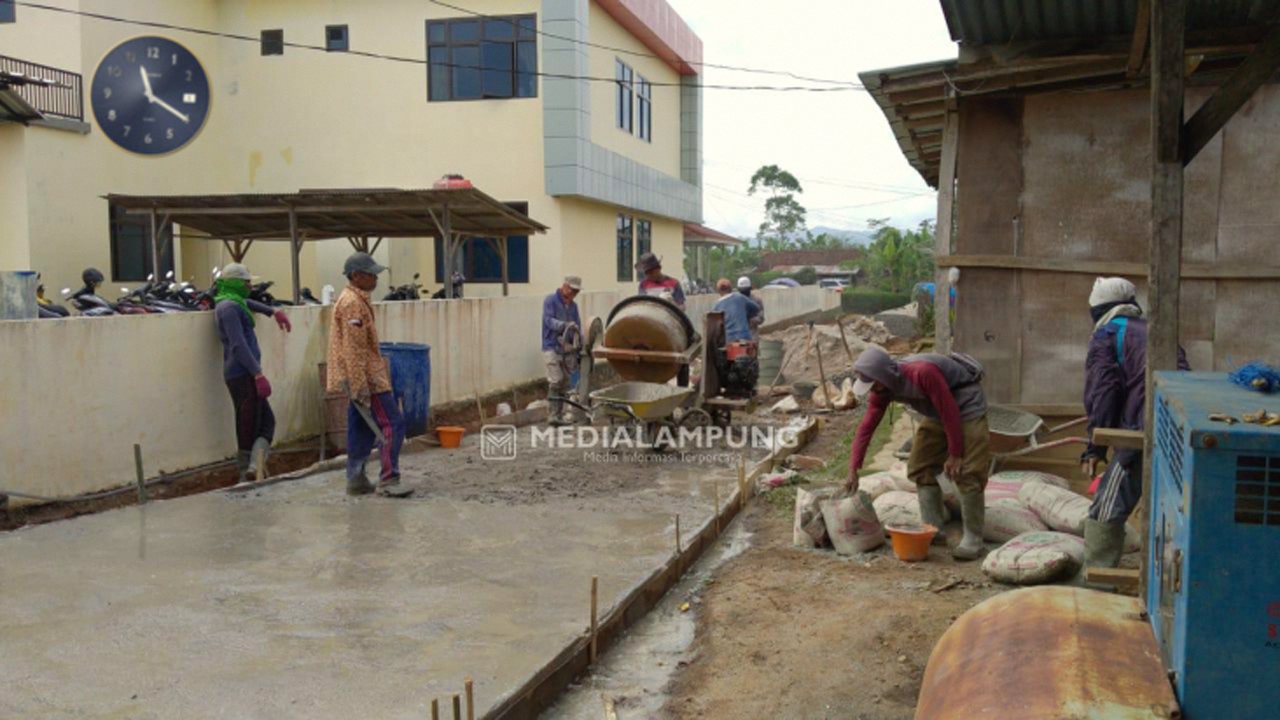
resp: 11,20
